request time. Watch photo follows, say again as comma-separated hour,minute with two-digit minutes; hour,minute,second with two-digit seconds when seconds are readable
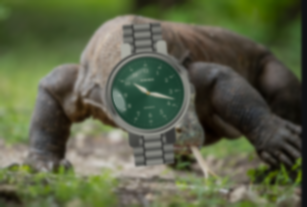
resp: 10,18
